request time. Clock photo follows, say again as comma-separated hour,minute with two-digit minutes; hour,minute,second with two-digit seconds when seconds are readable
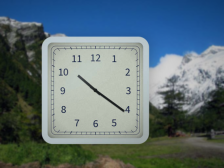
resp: 10,21
